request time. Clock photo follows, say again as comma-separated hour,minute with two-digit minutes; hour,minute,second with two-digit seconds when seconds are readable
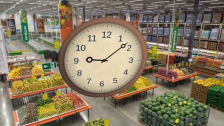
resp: 9,08
